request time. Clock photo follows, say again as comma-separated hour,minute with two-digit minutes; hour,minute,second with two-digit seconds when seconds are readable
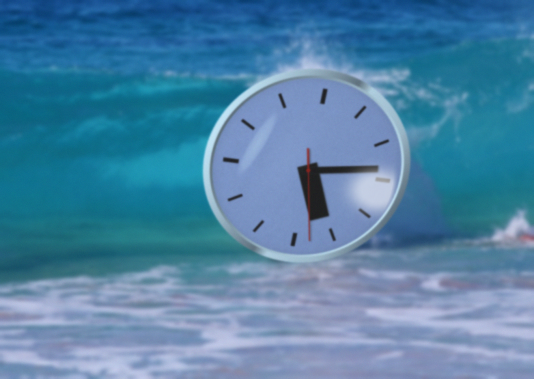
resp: 5,13,28
